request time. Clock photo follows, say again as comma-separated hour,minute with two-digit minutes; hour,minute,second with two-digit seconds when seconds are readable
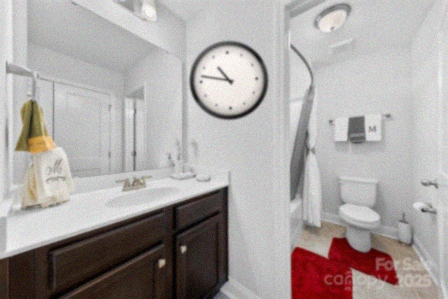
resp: 10,47
